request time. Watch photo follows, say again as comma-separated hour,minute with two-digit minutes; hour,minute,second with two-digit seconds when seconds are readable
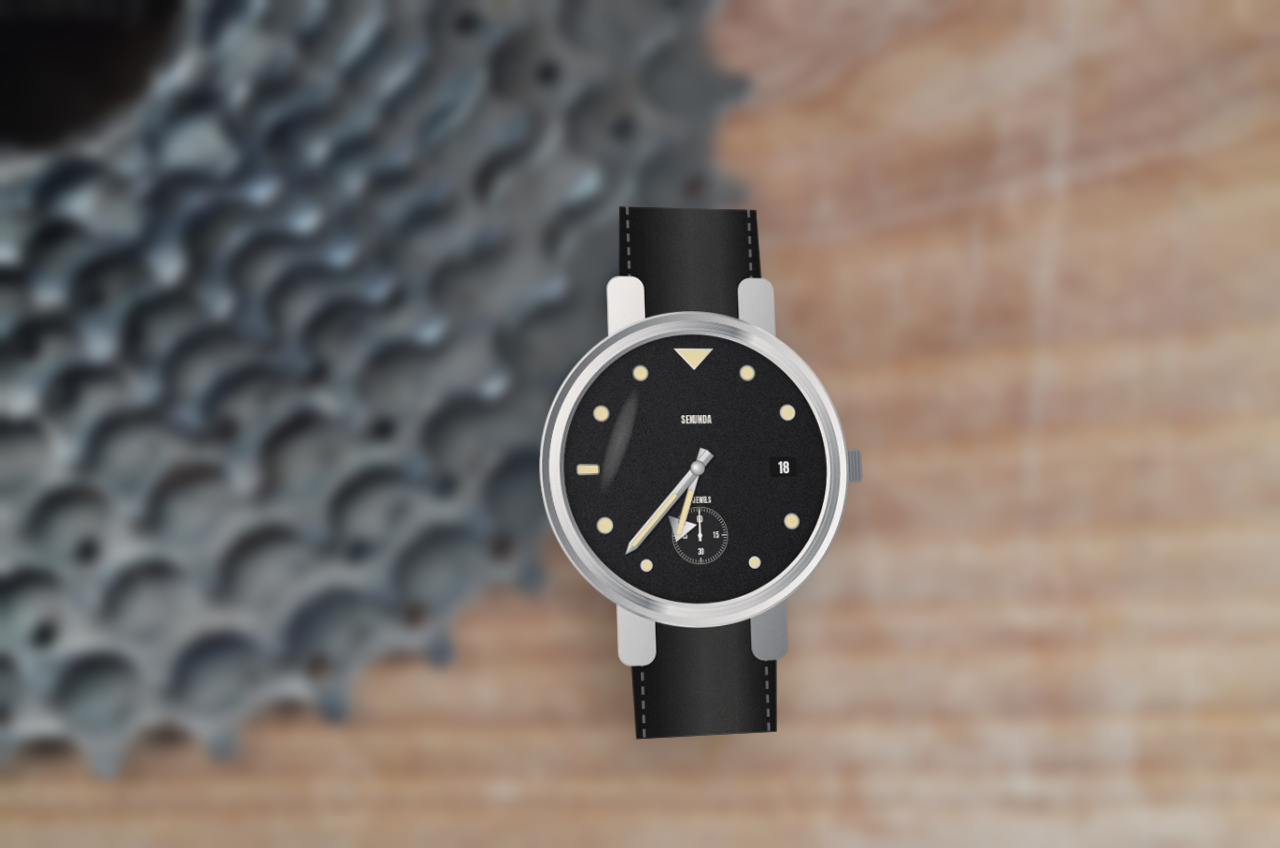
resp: 6,37
